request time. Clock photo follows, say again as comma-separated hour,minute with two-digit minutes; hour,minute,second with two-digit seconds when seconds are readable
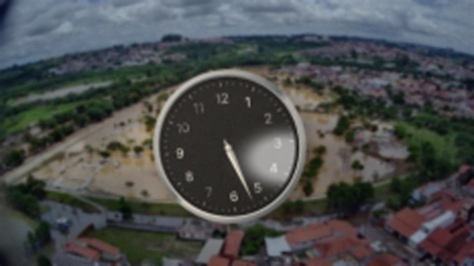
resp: 5,27
